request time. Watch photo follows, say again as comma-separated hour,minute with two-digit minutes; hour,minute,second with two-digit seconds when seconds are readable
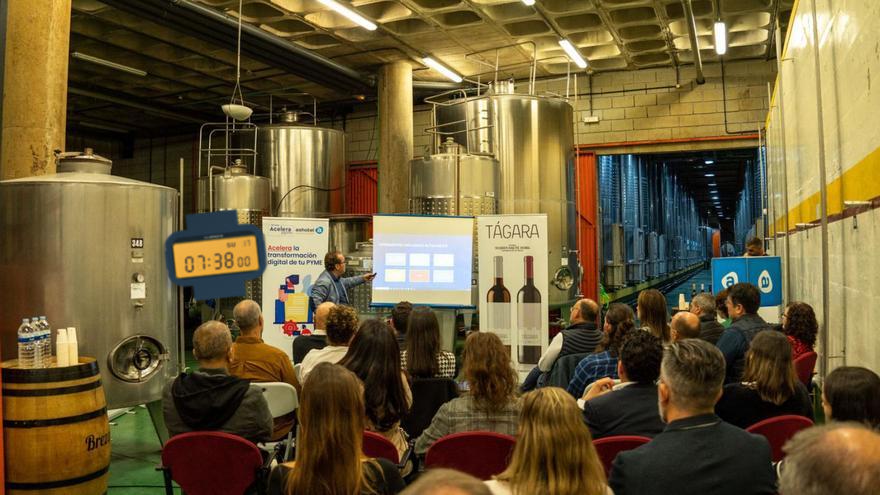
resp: 7,38,00
